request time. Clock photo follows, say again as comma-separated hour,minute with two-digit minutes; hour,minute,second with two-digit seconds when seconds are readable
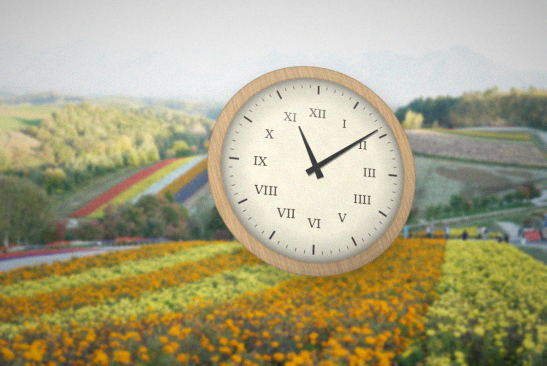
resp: 11,09
